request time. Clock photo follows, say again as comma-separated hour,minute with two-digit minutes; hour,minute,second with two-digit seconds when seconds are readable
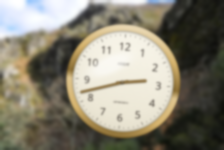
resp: 2,42
